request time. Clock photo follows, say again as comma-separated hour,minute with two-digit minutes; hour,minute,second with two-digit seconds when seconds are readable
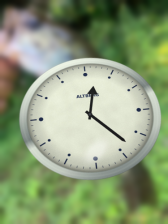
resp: 12,23
